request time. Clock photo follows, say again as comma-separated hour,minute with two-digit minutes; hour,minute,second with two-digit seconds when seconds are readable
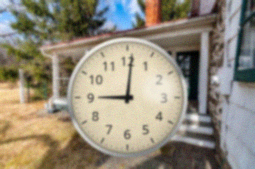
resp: 9,01
